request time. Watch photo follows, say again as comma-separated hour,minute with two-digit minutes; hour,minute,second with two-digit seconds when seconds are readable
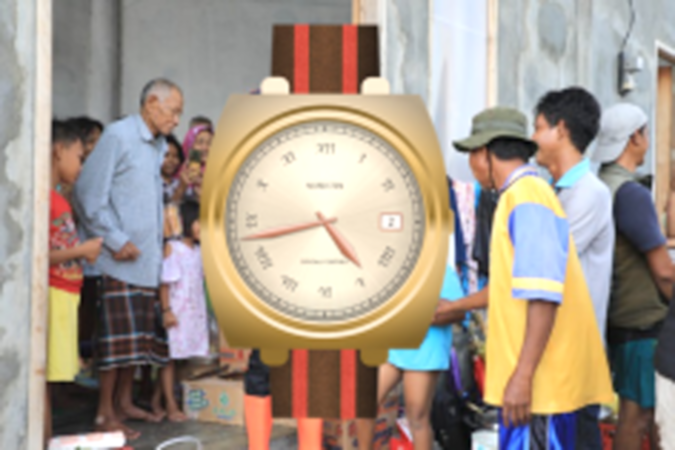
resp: 4,43
